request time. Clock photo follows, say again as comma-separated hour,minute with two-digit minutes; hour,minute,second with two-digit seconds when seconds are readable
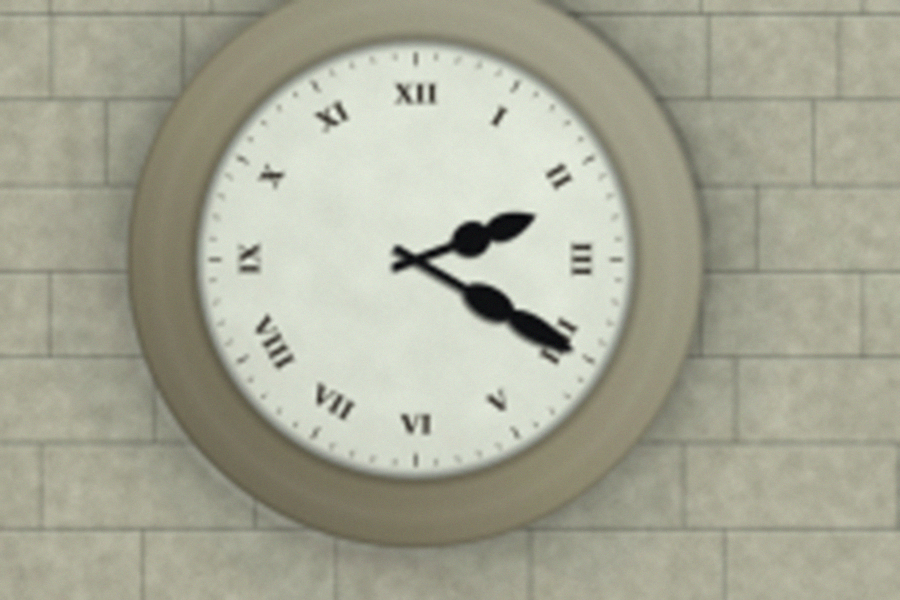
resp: 2,20
